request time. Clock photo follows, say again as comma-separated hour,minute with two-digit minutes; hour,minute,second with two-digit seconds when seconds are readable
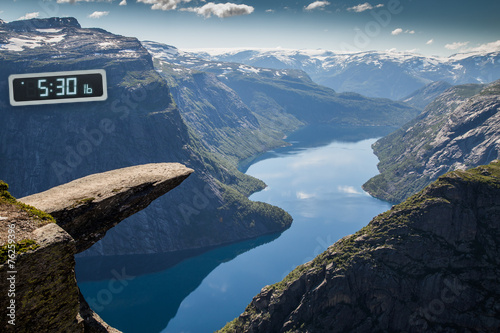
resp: 5,30,16
